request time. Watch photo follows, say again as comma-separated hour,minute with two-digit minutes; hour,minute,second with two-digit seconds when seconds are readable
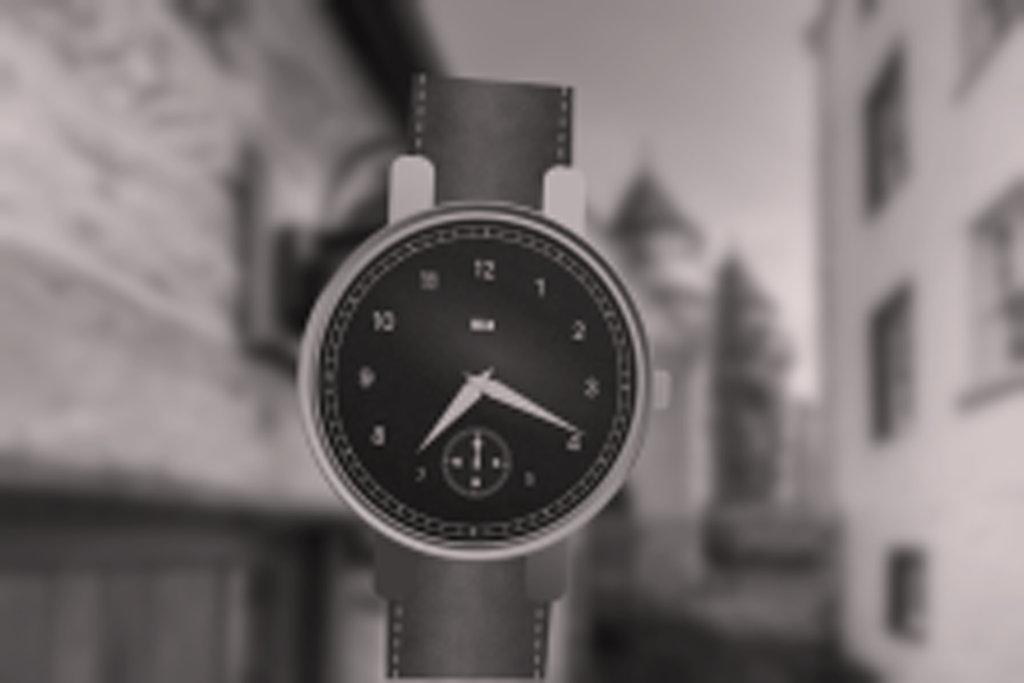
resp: 7,19
